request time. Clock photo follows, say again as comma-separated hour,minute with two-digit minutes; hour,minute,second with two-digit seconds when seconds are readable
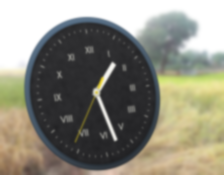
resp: 1,27,36
